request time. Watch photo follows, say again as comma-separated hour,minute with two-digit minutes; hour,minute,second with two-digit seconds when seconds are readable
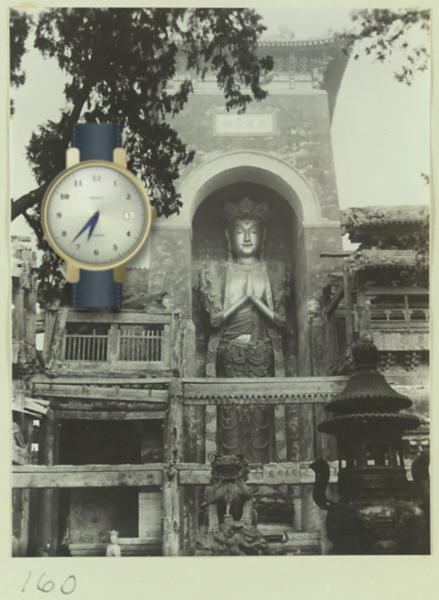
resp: 6,37
